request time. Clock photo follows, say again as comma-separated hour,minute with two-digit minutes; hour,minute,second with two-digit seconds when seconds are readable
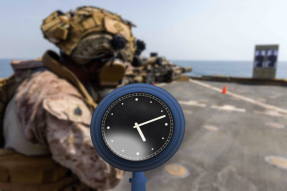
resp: 5,12
